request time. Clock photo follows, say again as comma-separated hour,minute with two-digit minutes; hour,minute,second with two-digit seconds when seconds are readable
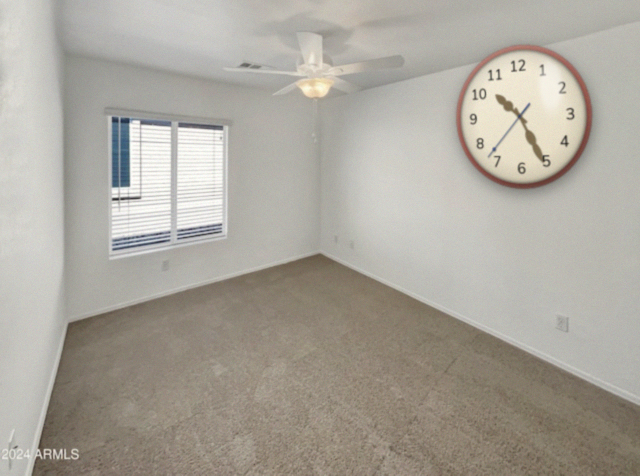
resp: 10,25,37
